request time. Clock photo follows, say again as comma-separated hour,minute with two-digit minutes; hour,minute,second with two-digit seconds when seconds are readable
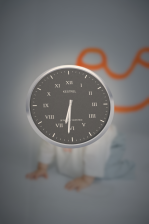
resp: 6,31
